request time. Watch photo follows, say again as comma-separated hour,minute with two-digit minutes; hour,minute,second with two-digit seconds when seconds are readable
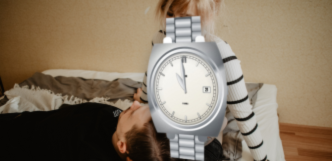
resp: 10,59
